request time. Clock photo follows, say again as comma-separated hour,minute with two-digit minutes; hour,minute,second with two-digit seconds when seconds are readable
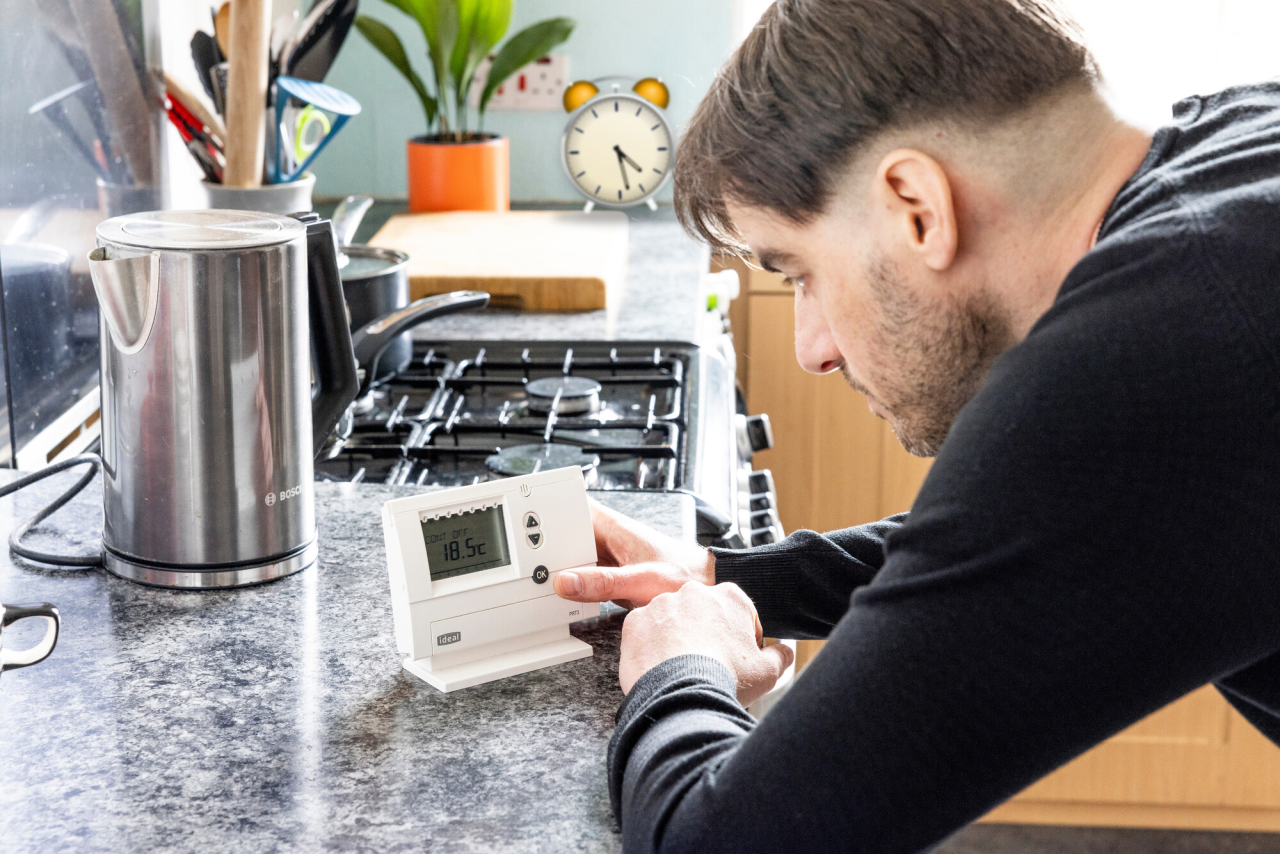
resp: 4,28
